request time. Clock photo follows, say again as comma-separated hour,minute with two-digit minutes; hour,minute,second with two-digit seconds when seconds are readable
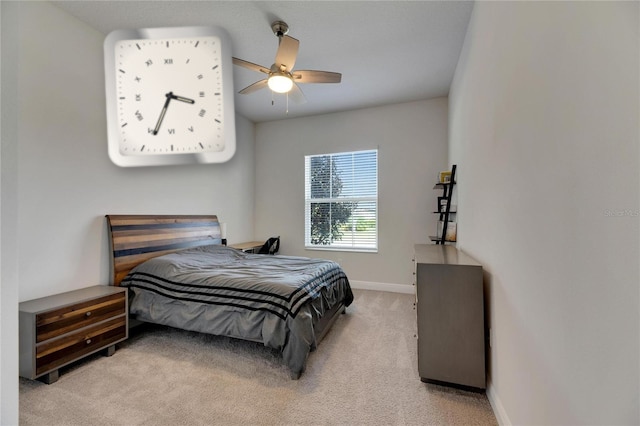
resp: 3,34
